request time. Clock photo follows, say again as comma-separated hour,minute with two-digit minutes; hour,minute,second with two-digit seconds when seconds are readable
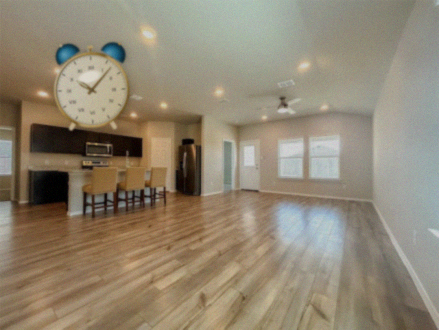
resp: 10,07
